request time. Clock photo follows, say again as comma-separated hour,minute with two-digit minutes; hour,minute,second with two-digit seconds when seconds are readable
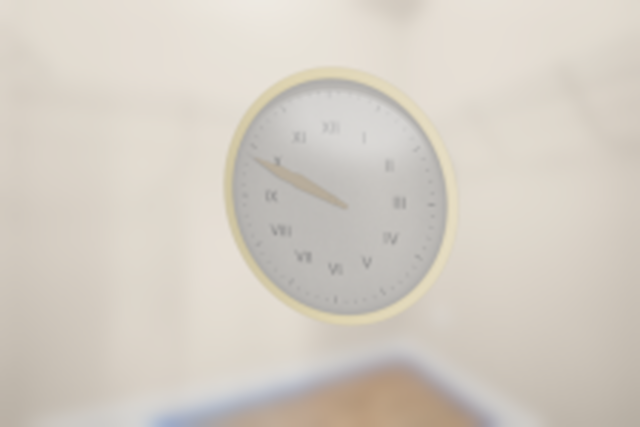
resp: 9,49
